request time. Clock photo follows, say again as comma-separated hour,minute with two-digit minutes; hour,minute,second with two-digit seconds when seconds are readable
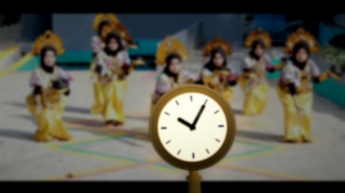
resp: 10,05
